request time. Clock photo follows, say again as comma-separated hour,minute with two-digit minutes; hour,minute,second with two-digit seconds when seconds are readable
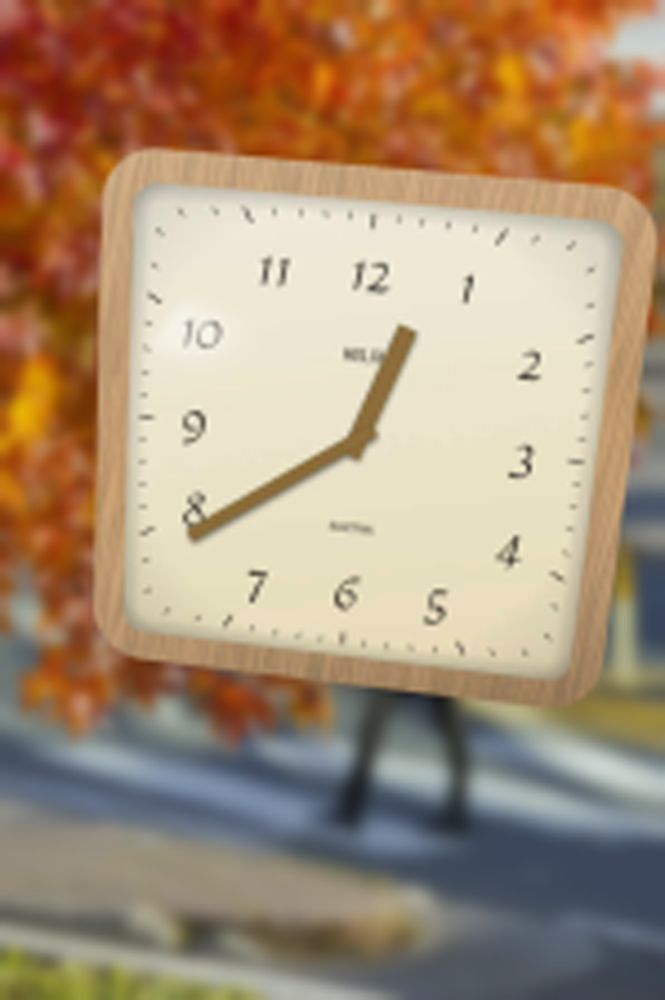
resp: 12,39
